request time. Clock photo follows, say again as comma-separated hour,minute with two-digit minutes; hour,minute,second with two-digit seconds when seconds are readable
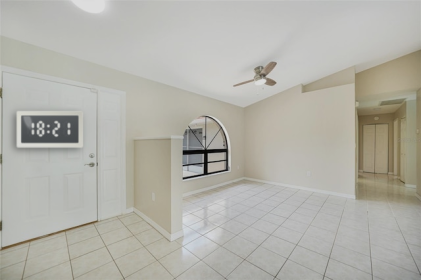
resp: 18,21
